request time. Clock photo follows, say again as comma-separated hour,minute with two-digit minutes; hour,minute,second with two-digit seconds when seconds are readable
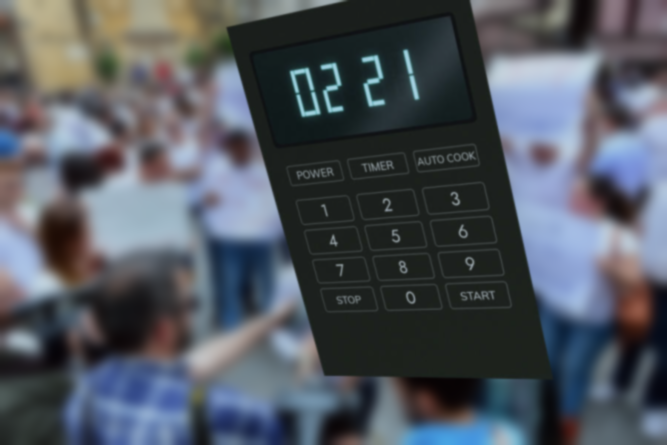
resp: 2,21
